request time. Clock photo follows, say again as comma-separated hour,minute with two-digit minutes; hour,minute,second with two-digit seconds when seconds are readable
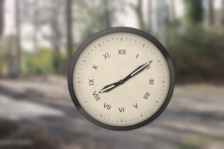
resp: 8,09
